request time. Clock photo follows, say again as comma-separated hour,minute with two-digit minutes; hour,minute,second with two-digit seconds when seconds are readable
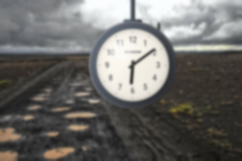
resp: 6,09
